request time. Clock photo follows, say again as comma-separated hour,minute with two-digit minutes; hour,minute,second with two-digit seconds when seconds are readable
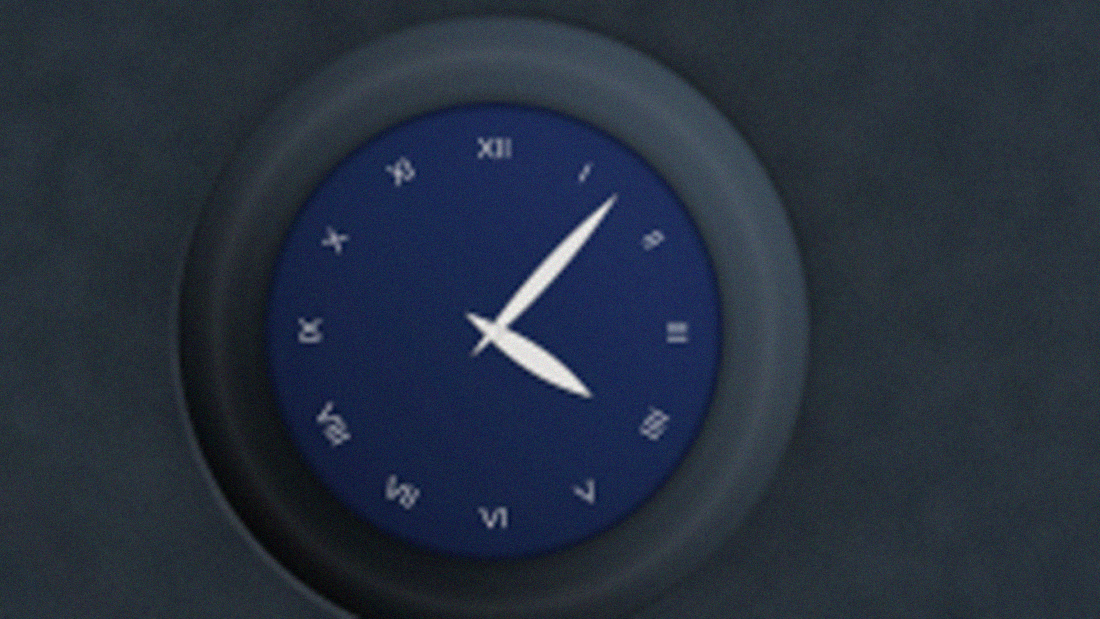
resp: 4,07
